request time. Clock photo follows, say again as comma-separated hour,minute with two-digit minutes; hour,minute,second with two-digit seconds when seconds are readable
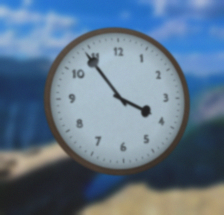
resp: 3,54
